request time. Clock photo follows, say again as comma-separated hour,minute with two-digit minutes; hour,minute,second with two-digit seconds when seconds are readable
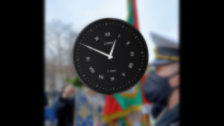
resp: 12,50
